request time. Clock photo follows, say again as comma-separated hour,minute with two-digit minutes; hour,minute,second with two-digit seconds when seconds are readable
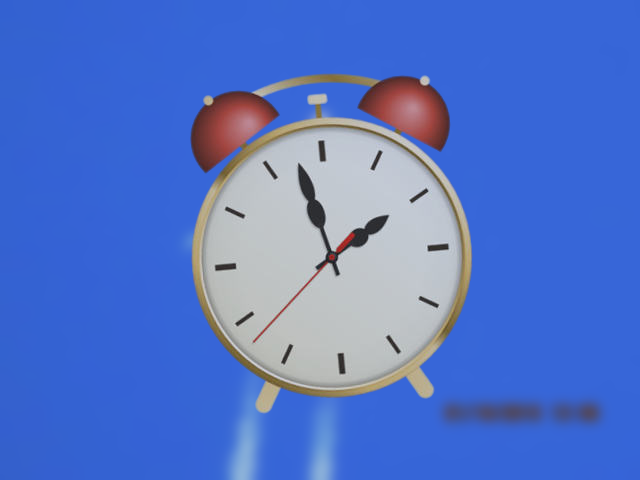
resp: 1,57,38
